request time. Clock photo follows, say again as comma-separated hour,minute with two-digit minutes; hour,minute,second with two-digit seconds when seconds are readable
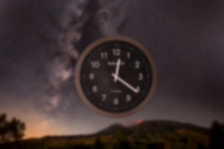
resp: 12,21
